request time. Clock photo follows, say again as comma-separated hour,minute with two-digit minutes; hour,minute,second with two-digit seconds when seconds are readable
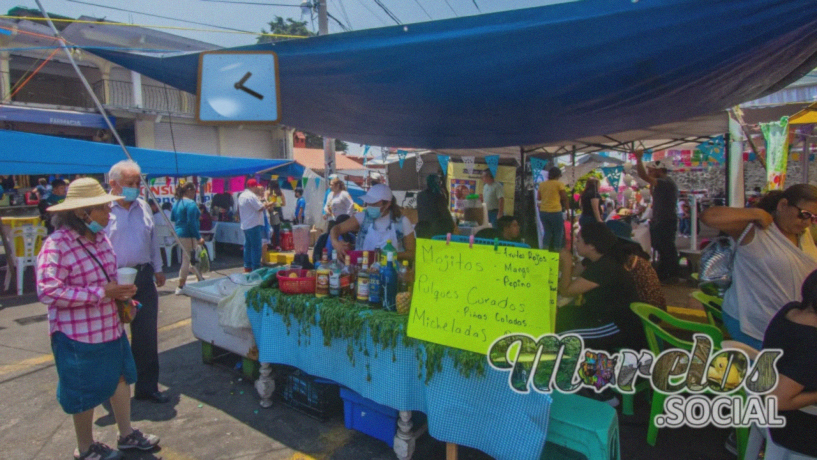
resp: 1,20
